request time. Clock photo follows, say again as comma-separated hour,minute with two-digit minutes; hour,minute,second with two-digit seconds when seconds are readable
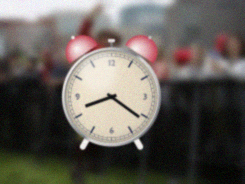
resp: 8,21
